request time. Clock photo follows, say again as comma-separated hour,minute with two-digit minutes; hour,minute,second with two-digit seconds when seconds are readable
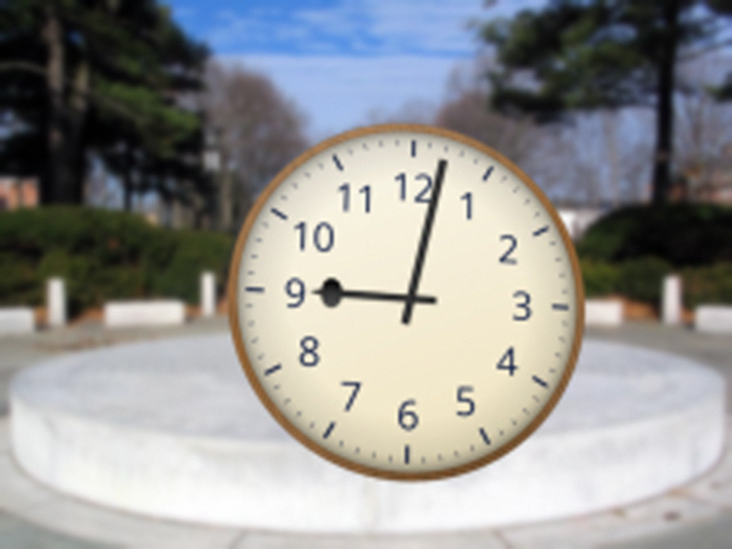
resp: 9,02
